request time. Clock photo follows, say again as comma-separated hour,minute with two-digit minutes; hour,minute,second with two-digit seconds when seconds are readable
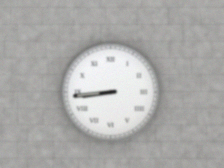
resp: 8,44
